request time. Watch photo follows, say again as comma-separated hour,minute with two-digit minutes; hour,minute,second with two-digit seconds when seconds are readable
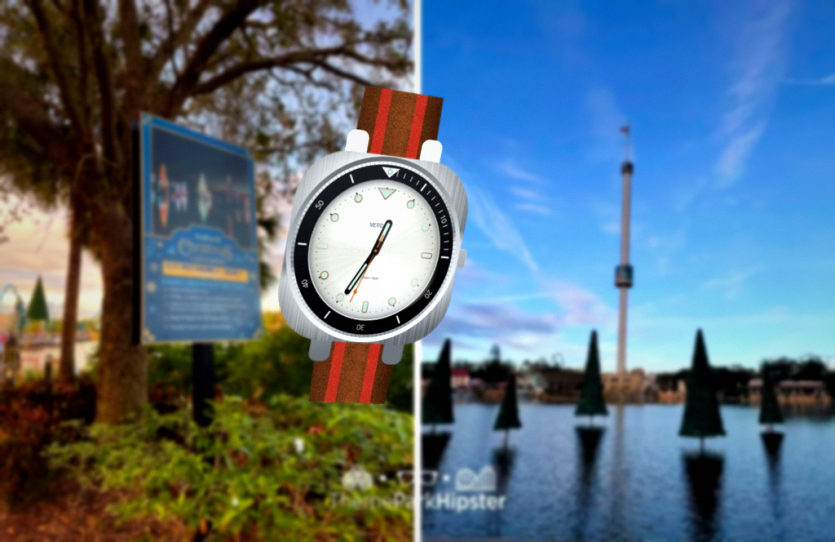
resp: 12,34,33
